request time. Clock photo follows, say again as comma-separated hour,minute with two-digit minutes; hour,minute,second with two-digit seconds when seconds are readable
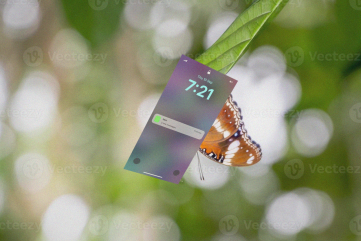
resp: 7,21
